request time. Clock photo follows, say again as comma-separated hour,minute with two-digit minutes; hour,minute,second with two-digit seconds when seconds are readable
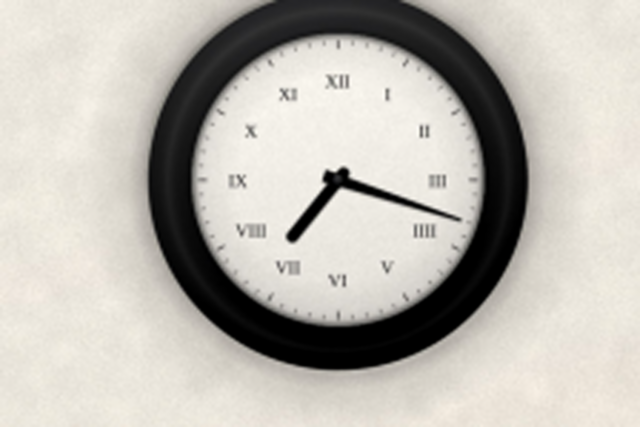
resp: 7,18
